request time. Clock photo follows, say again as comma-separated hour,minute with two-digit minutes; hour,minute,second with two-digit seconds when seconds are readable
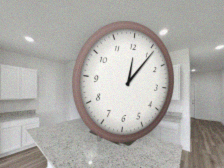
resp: 12,06
